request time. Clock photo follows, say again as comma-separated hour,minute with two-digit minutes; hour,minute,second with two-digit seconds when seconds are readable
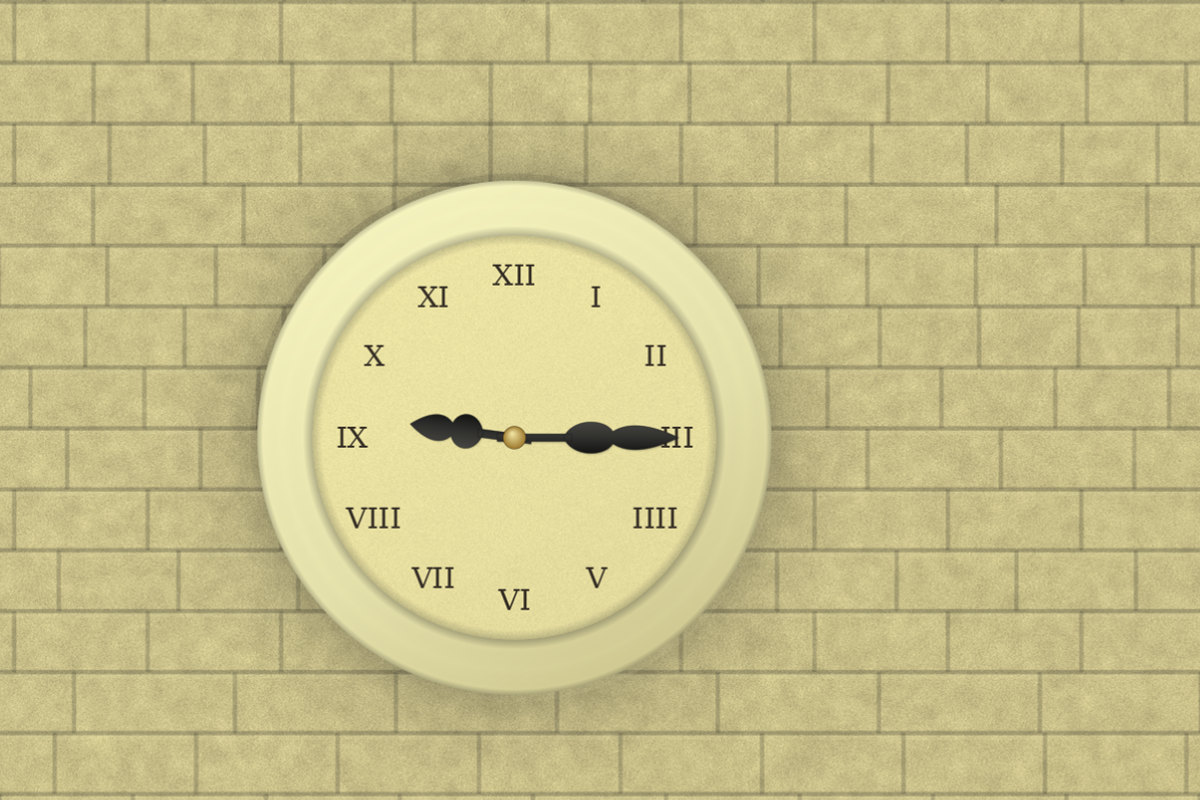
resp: 9,15
